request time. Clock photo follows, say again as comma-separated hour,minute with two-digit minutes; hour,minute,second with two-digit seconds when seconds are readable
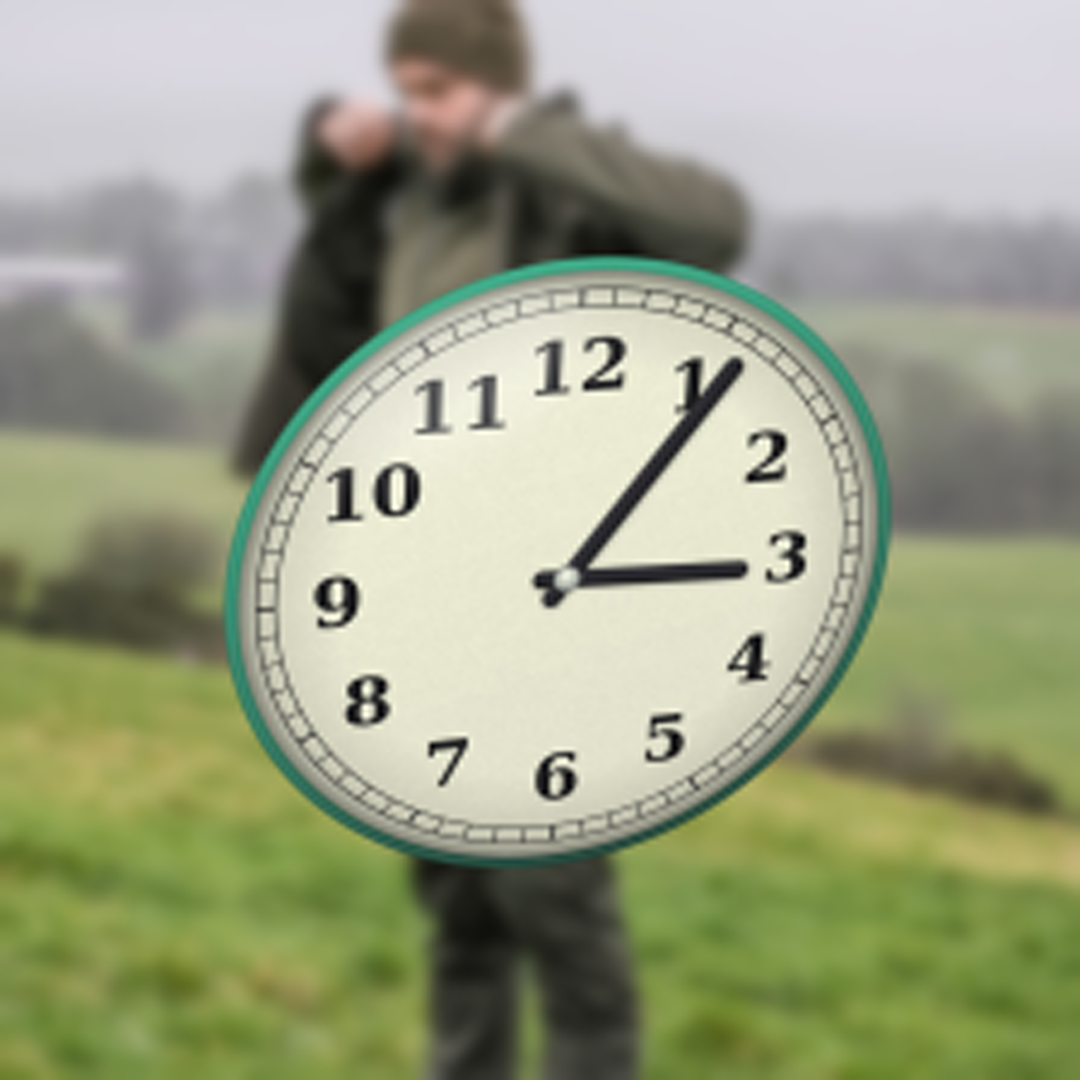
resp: 3,06
